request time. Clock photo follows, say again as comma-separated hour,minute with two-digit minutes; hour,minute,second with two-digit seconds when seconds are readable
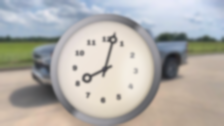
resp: 8,02
